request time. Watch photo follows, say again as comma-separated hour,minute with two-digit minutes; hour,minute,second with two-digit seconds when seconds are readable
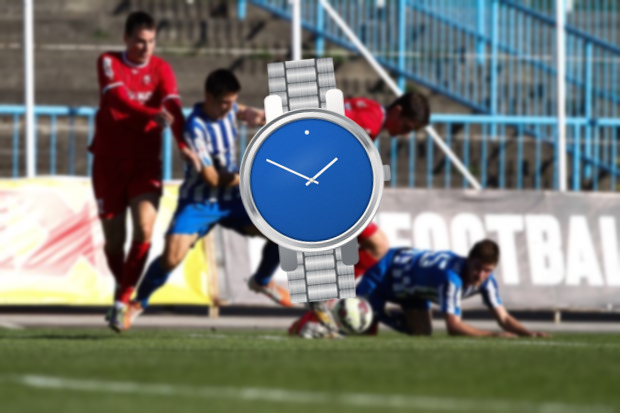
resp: 1,50
